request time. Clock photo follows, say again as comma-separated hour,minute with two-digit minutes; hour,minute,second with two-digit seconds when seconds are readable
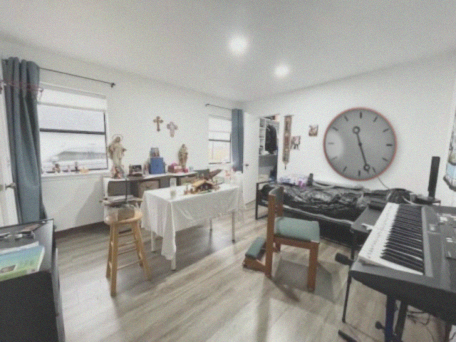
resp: 11,27
